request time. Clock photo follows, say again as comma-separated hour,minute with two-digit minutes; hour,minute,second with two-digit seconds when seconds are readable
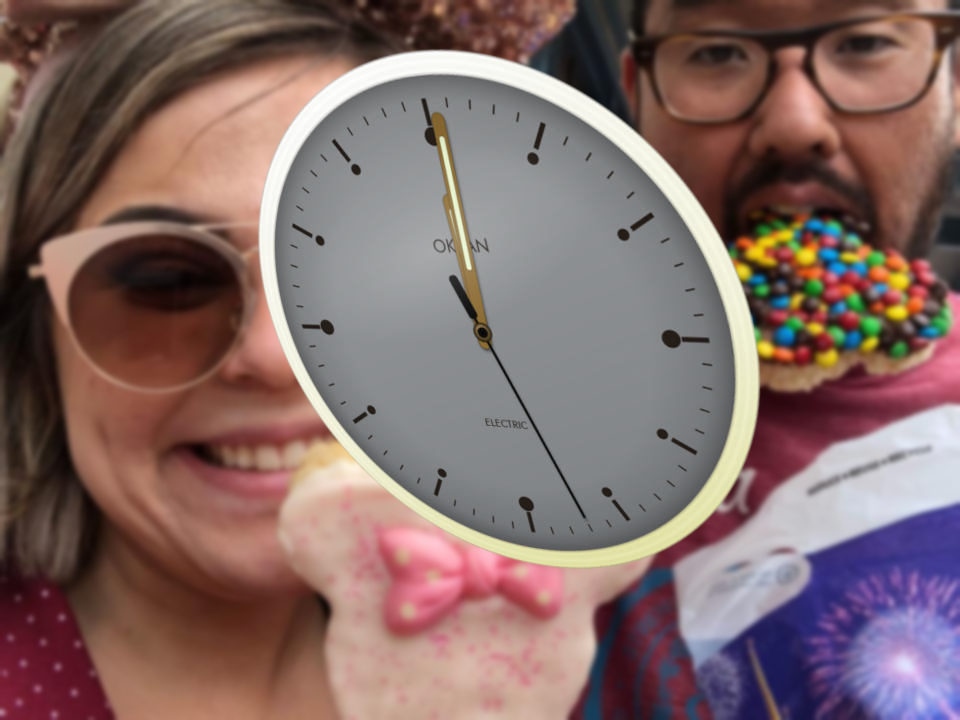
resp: 12,00,27
